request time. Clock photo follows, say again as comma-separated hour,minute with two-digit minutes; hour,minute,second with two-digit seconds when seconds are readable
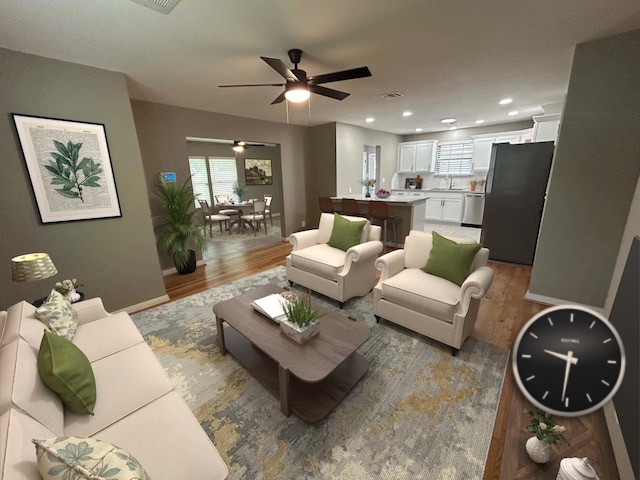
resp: 9,31
